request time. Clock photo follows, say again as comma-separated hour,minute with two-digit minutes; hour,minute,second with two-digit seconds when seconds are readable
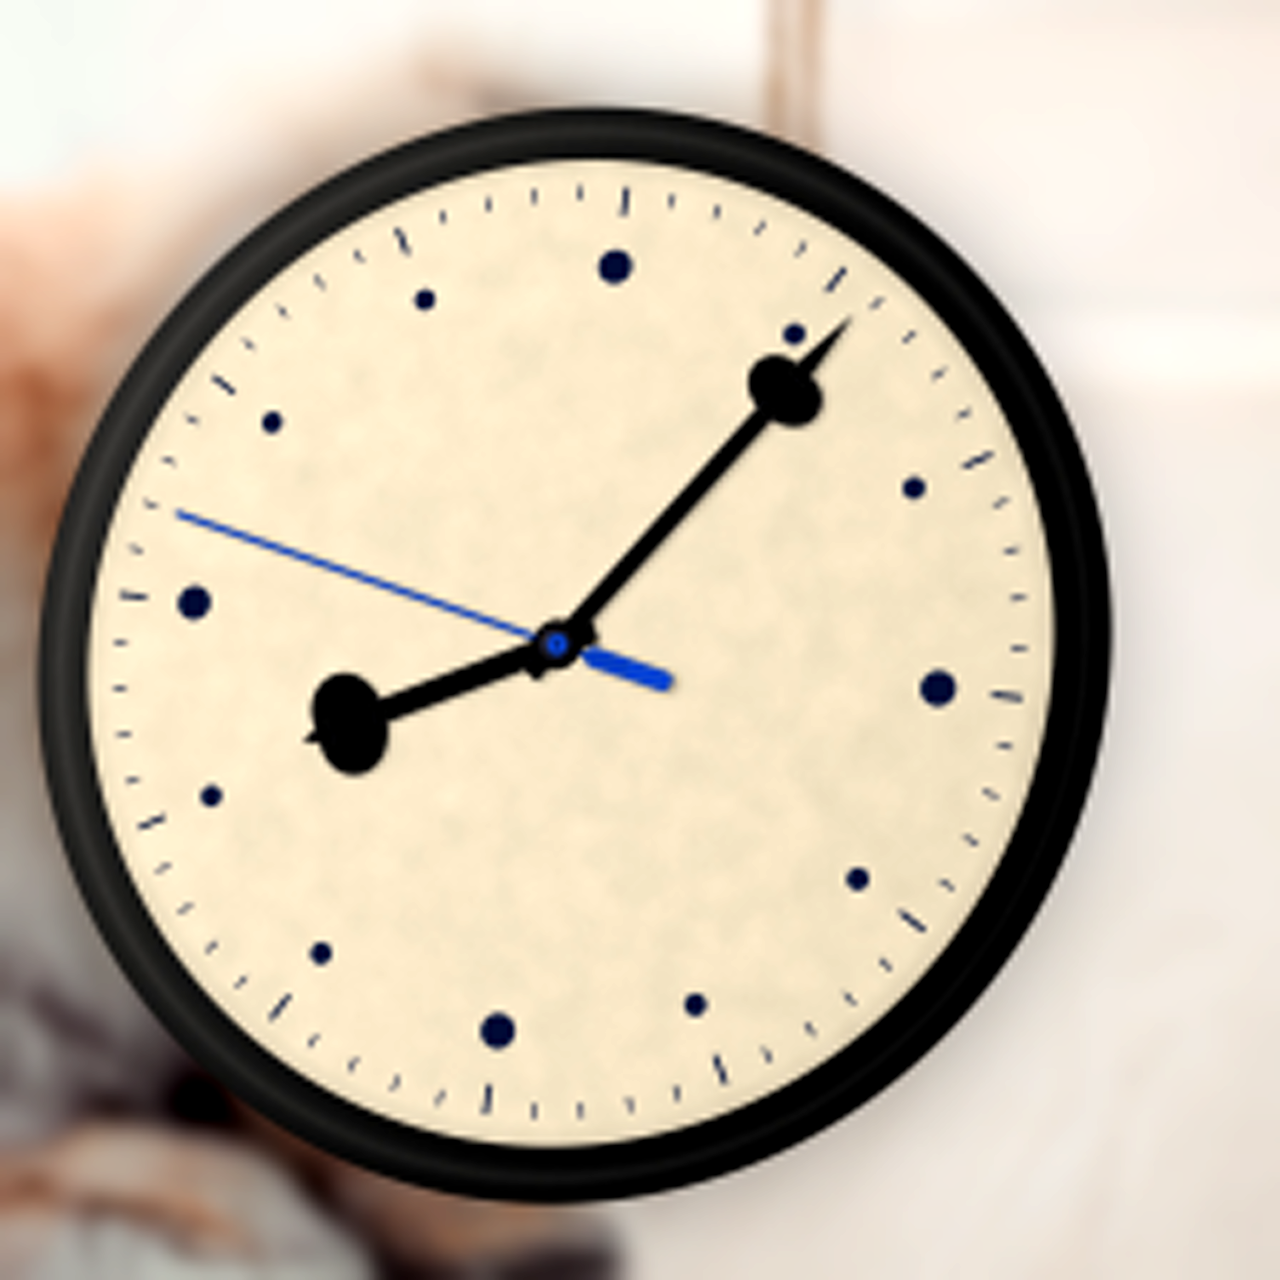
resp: 8,05,47
